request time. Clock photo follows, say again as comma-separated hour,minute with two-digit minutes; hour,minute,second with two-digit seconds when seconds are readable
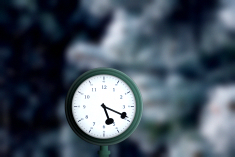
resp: 5,19
